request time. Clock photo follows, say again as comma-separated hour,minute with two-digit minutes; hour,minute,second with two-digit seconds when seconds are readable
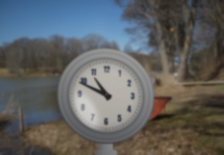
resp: 10,49
